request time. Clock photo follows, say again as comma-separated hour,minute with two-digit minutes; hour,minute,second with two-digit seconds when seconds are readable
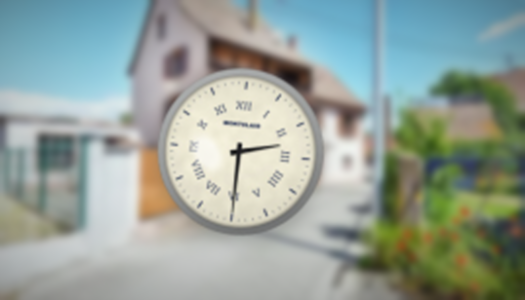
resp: 2,30
